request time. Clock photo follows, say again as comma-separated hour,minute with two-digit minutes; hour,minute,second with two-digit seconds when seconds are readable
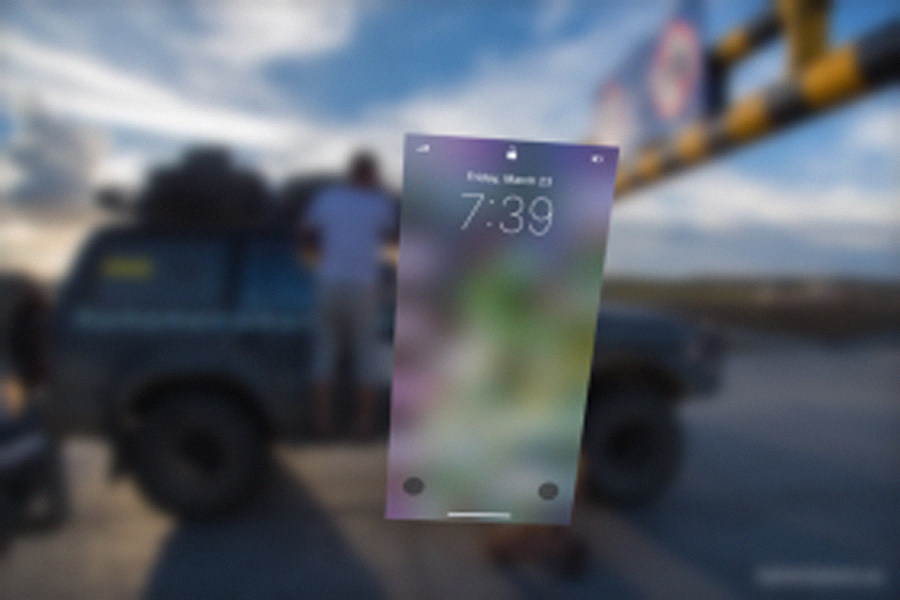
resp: 7,39
